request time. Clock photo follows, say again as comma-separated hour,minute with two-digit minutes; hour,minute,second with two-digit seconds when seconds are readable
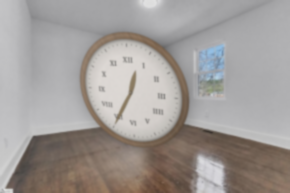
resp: 12,35
